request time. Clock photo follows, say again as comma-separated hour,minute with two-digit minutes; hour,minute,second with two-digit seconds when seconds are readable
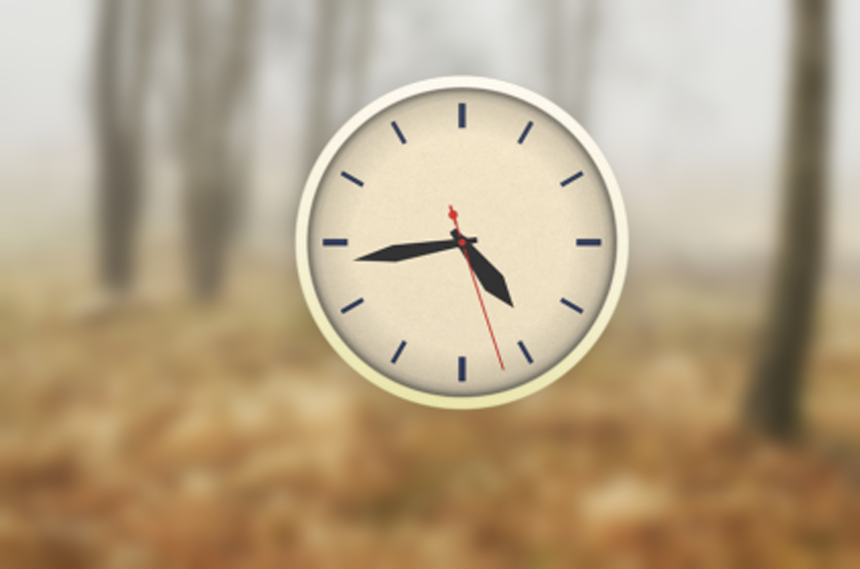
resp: 4,43,27
